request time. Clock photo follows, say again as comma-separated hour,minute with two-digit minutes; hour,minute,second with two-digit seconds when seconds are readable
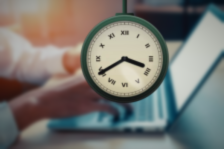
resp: 3,40
